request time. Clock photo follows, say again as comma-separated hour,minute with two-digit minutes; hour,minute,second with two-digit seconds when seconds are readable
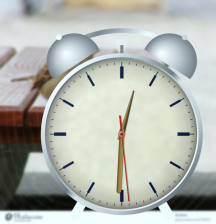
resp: 12,30,29
